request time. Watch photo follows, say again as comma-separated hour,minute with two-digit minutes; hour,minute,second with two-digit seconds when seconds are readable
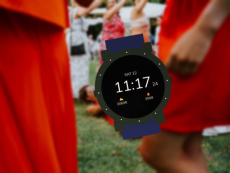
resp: 11,17
